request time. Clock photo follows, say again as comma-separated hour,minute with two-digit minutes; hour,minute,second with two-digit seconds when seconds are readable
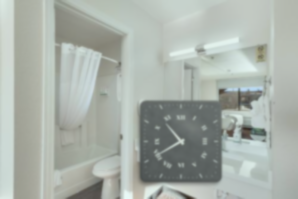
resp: 10,40
